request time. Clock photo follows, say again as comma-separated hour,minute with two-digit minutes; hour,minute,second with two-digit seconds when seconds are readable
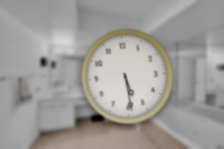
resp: 5,29
